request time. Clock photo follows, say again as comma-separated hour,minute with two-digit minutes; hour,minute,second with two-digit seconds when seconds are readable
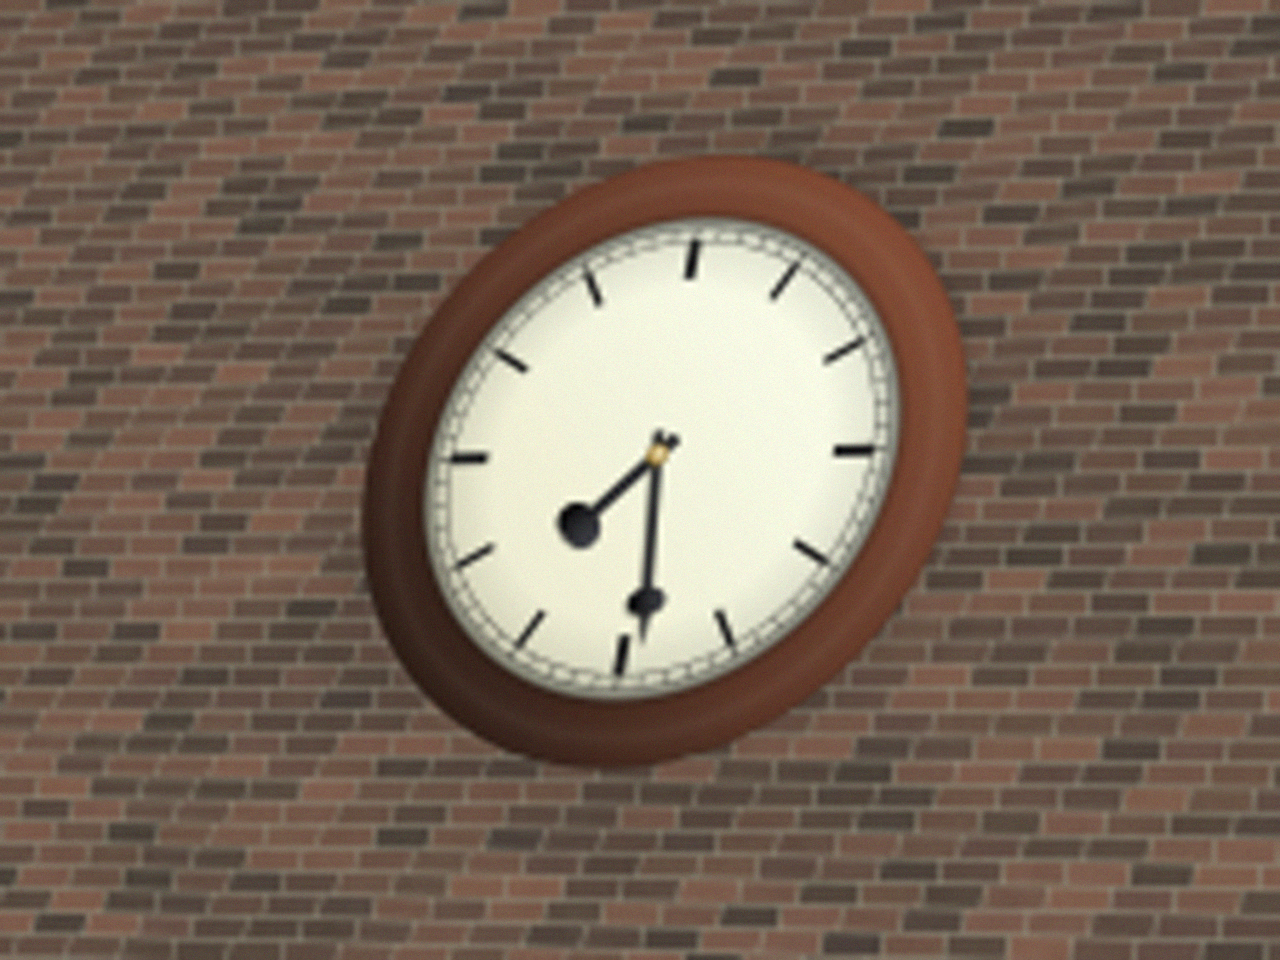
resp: 7,29
